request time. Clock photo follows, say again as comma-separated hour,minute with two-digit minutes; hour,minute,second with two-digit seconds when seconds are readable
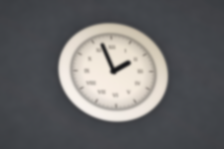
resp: 1,57
